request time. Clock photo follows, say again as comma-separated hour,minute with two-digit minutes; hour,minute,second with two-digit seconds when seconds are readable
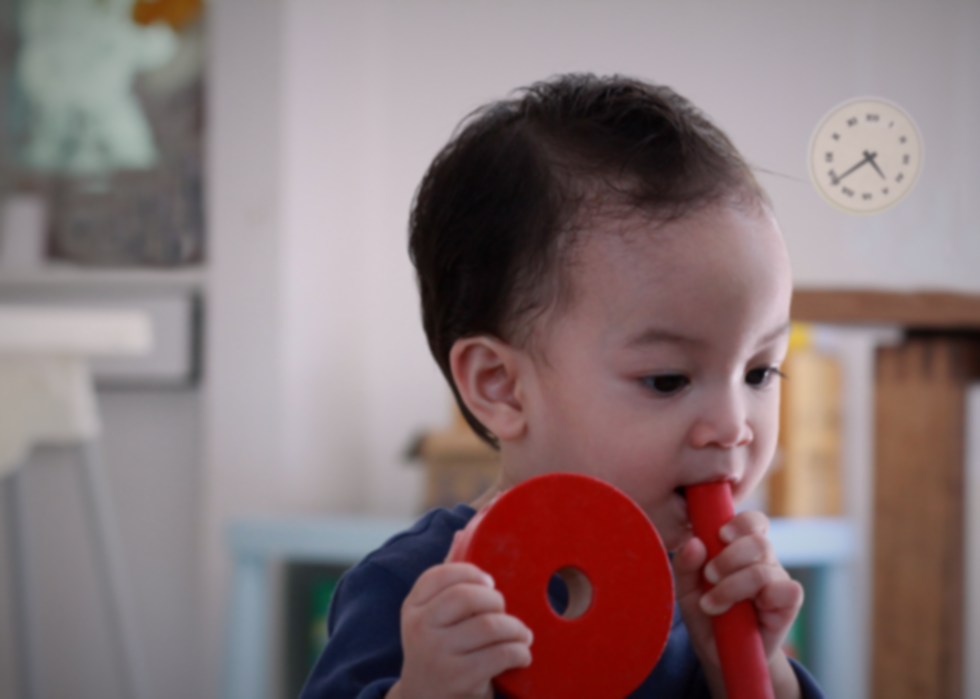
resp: 4,39
